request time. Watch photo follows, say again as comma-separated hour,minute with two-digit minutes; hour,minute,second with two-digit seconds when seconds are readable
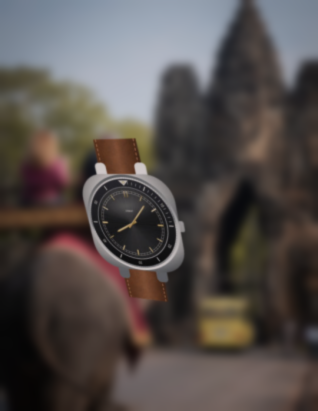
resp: 8,07
